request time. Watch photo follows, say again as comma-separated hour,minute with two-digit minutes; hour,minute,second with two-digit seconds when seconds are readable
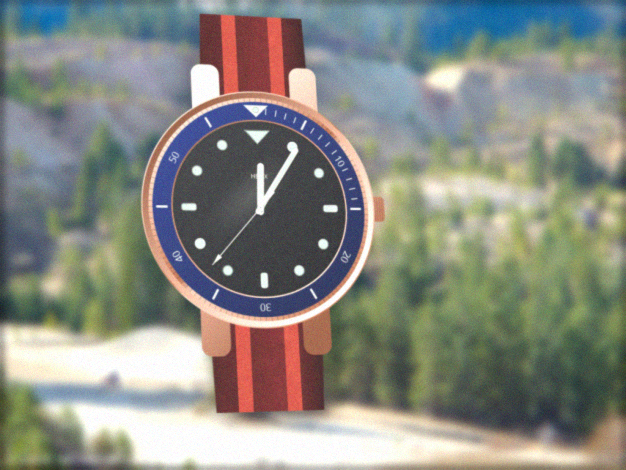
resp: 12,05,37
